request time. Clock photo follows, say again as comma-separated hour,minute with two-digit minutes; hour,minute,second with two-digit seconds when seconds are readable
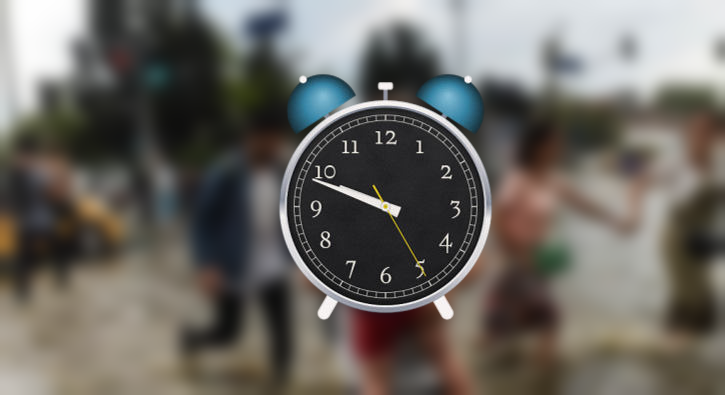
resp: 9,48,25
